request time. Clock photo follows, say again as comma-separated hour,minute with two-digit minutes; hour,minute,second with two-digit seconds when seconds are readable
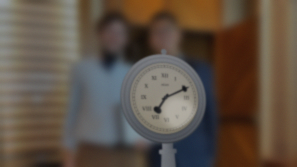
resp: 7,11
